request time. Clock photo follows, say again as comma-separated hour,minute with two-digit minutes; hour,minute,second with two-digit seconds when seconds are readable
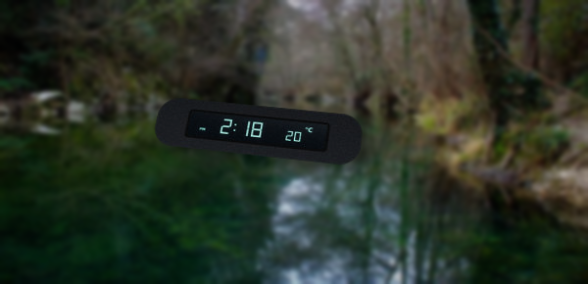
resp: 2,18
